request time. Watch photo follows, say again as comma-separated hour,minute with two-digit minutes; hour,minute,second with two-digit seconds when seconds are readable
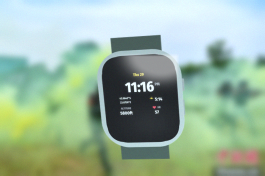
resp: 11,16
